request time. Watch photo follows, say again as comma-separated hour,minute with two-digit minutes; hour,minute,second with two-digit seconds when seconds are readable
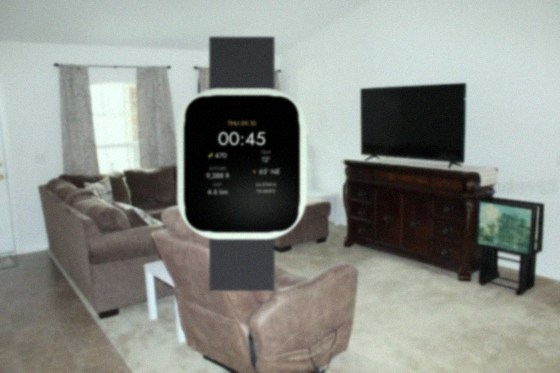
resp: 0,45
